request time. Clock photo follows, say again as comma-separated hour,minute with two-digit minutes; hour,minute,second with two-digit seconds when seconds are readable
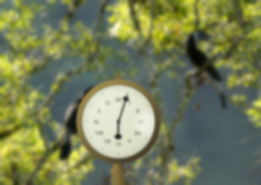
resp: 6,03
